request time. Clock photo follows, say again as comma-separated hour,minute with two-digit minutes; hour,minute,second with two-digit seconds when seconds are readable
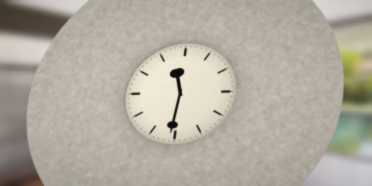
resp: 11,31
